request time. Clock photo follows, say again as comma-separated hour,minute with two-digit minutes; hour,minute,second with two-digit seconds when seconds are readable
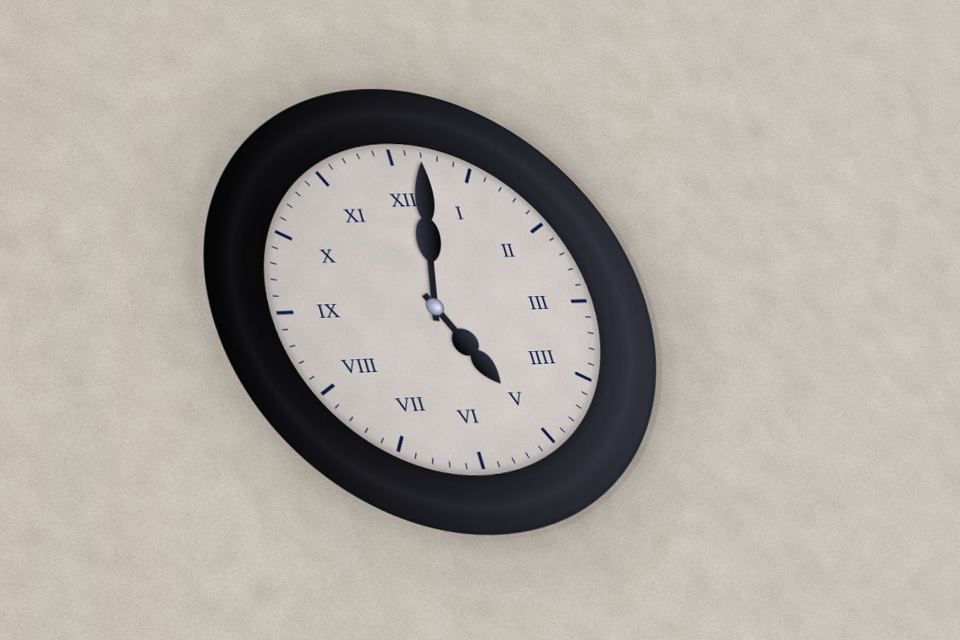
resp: 5,02
